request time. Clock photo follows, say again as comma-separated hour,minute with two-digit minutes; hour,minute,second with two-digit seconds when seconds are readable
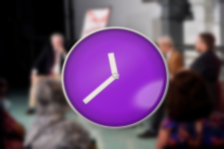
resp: 11,38
